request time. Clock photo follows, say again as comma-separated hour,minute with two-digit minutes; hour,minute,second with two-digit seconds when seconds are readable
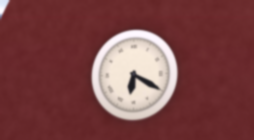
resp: 6,20
